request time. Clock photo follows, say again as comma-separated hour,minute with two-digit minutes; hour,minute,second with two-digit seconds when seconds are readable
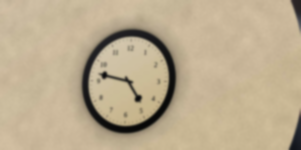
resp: 4,47
